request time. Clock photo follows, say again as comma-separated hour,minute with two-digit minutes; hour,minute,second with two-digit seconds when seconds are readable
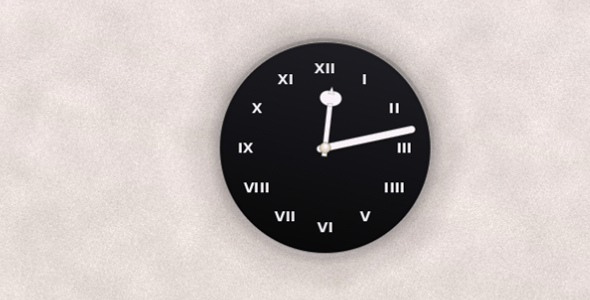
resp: 12,13
